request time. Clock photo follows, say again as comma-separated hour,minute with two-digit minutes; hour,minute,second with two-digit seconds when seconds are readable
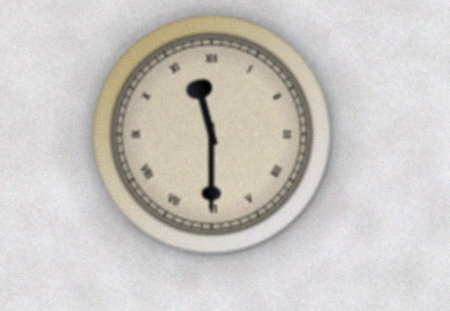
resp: 11,30
